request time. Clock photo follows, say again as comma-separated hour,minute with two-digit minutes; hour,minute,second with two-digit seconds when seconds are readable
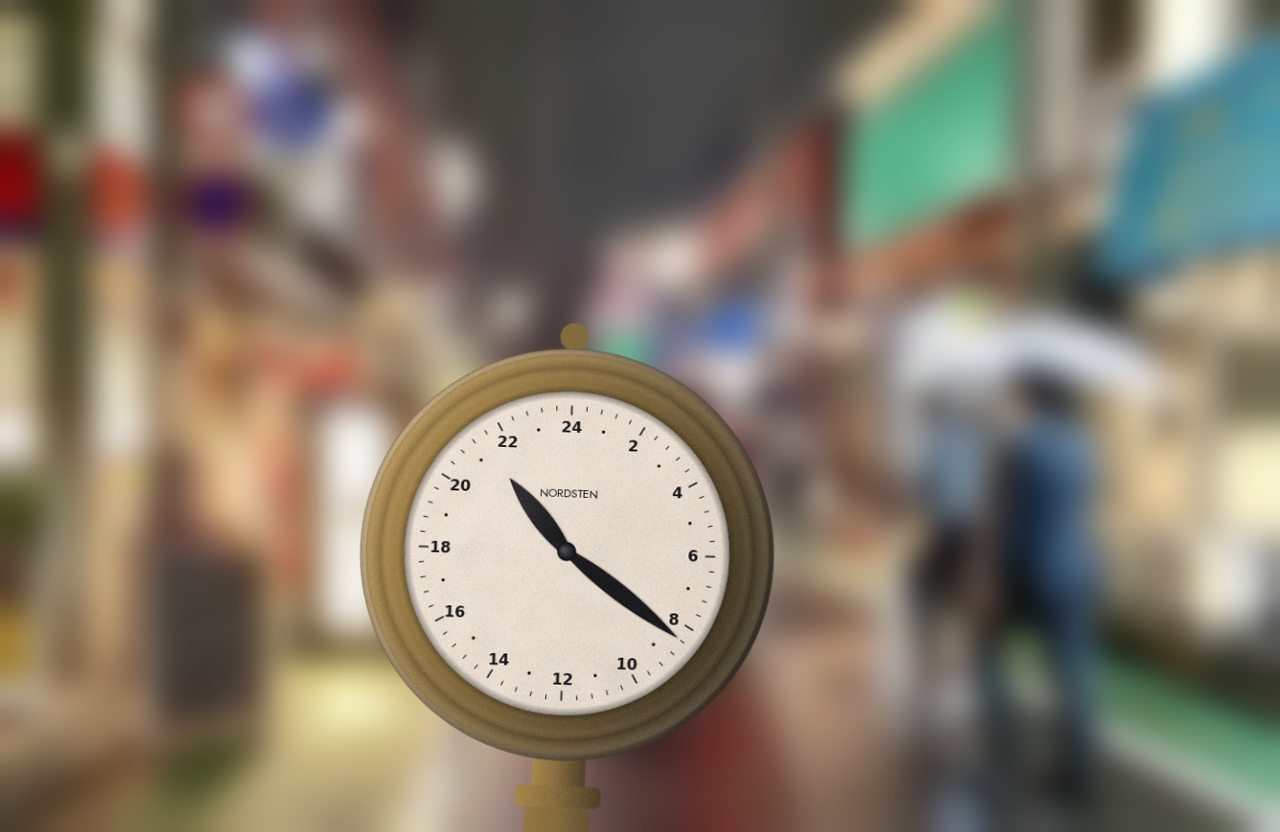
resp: 21,21
